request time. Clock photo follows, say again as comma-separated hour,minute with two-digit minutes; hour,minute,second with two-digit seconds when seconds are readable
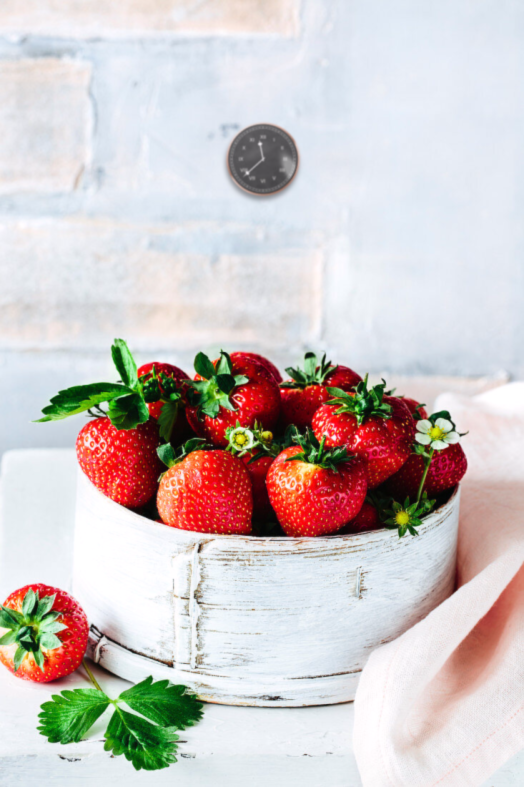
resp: 11,38
